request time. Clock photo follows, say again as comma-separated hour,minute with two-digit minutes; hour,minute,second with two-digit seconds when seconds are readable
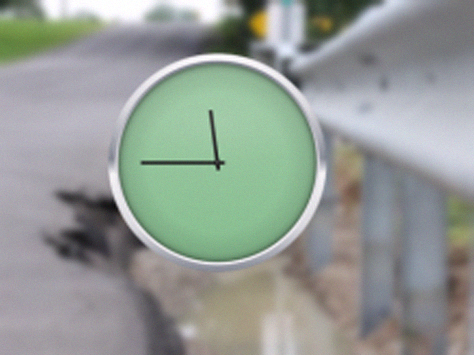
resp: 11,45
